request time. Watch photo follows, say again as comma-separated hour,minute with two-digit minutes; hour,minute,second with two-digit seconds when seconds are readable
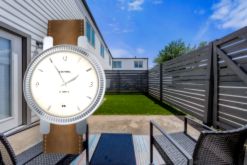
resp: 1,55
